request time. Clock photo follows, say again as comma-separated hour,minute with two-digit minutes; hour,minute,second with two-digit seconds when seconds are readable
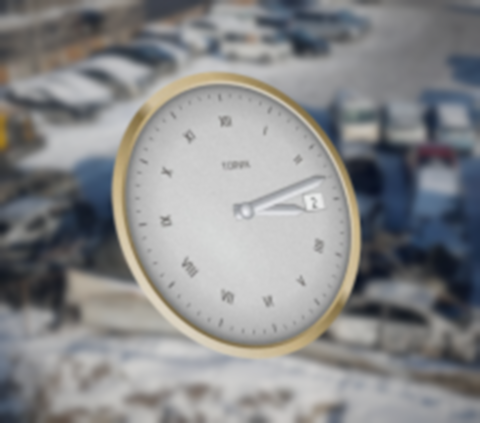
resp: 3,13
